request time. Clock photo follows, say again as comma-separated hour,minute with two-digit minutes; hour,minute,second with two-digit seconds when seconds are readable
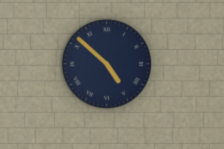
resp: 4,52
